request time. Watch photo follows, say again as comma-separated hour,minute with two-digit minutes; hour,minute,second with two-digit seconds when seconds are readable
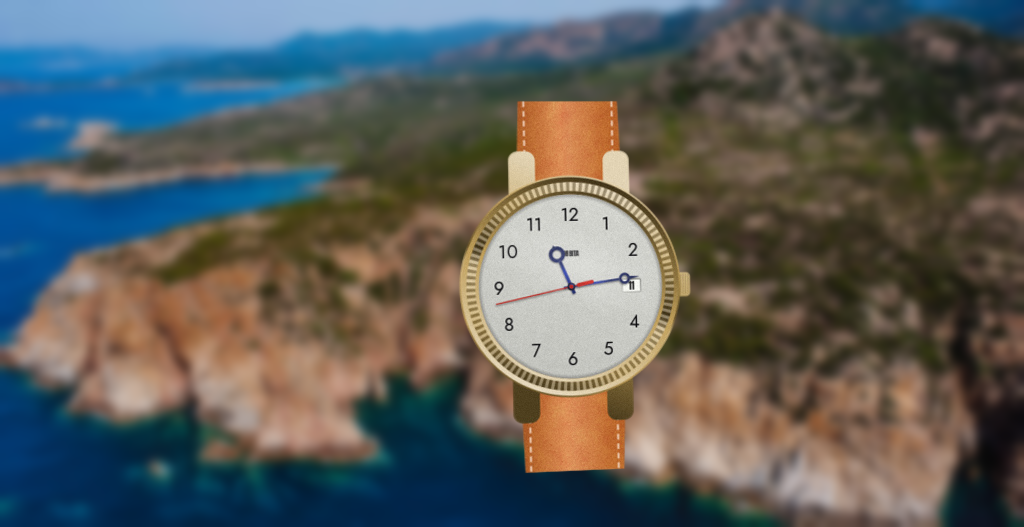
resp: 11,13,43
